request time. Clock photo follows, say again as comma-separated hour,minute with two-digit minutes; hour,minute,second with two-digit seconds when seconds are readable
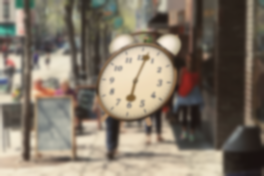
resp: 6,02
